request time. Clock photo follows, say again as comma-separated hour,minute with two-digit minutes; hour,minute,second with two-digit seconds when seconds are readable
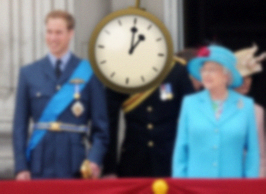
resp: 1,00
